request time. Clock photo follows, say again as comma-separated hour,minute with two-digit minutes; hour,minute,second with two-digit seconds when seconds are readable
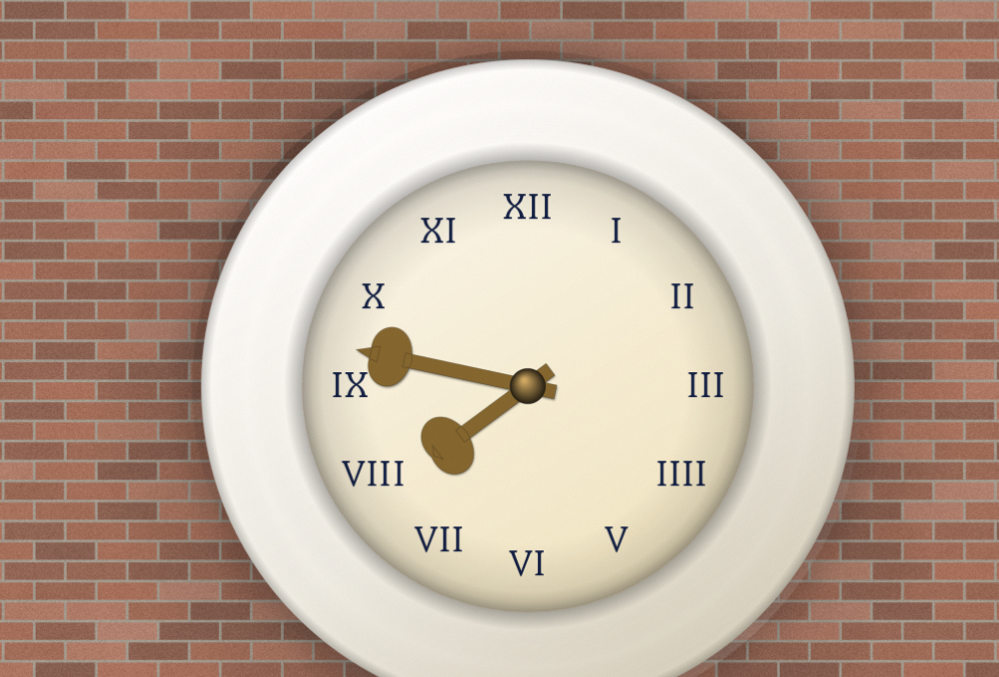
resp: 7,47
